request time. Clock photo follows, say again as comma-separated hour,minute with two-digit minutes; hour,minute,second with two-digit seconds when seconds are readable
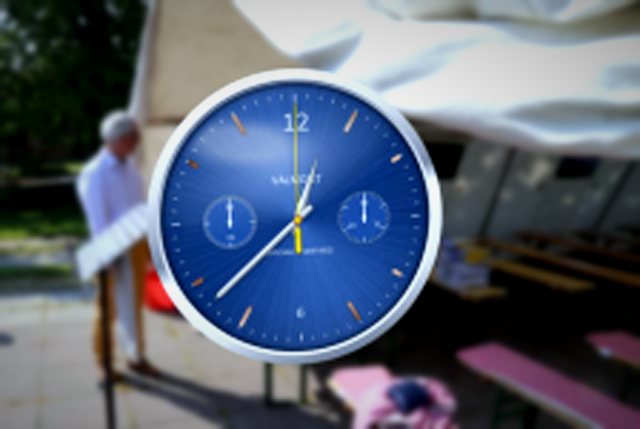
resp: 12,38
